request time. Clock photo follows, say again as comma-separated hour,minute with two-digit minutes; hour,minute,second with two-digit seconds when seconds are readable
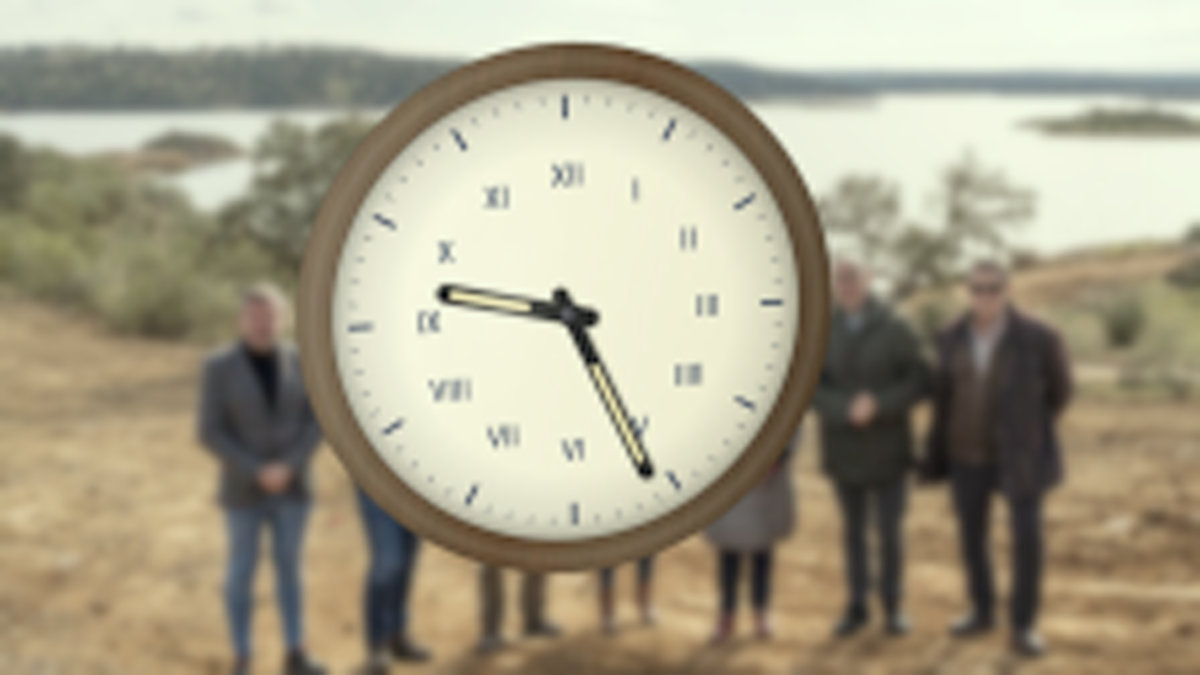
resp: 9,26
